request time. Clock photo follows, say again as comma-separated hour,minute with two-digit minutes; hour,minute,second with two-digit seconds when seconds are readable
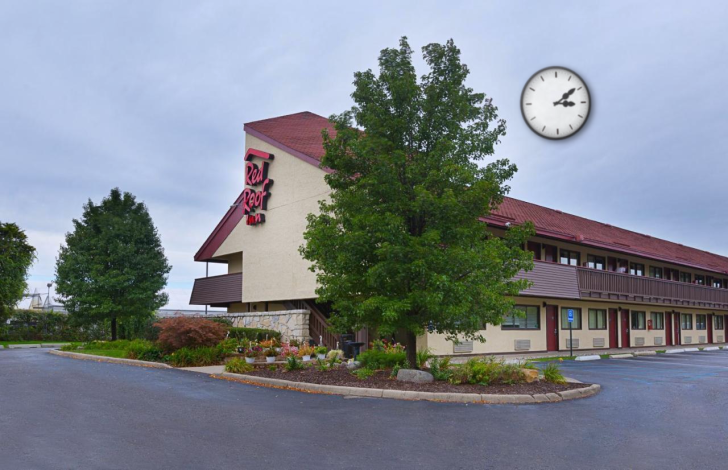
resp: 3,09
